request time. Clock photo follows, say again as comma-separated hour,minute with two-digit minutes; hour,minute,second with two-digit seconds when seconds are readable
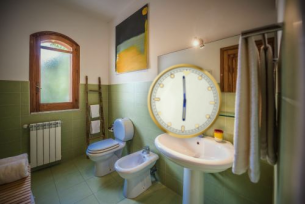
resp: 5,59
